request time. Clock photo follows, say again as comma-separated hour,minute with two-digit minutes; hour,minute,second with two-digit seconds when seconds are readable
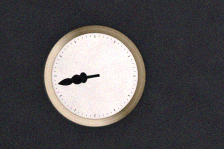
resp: 8,43
